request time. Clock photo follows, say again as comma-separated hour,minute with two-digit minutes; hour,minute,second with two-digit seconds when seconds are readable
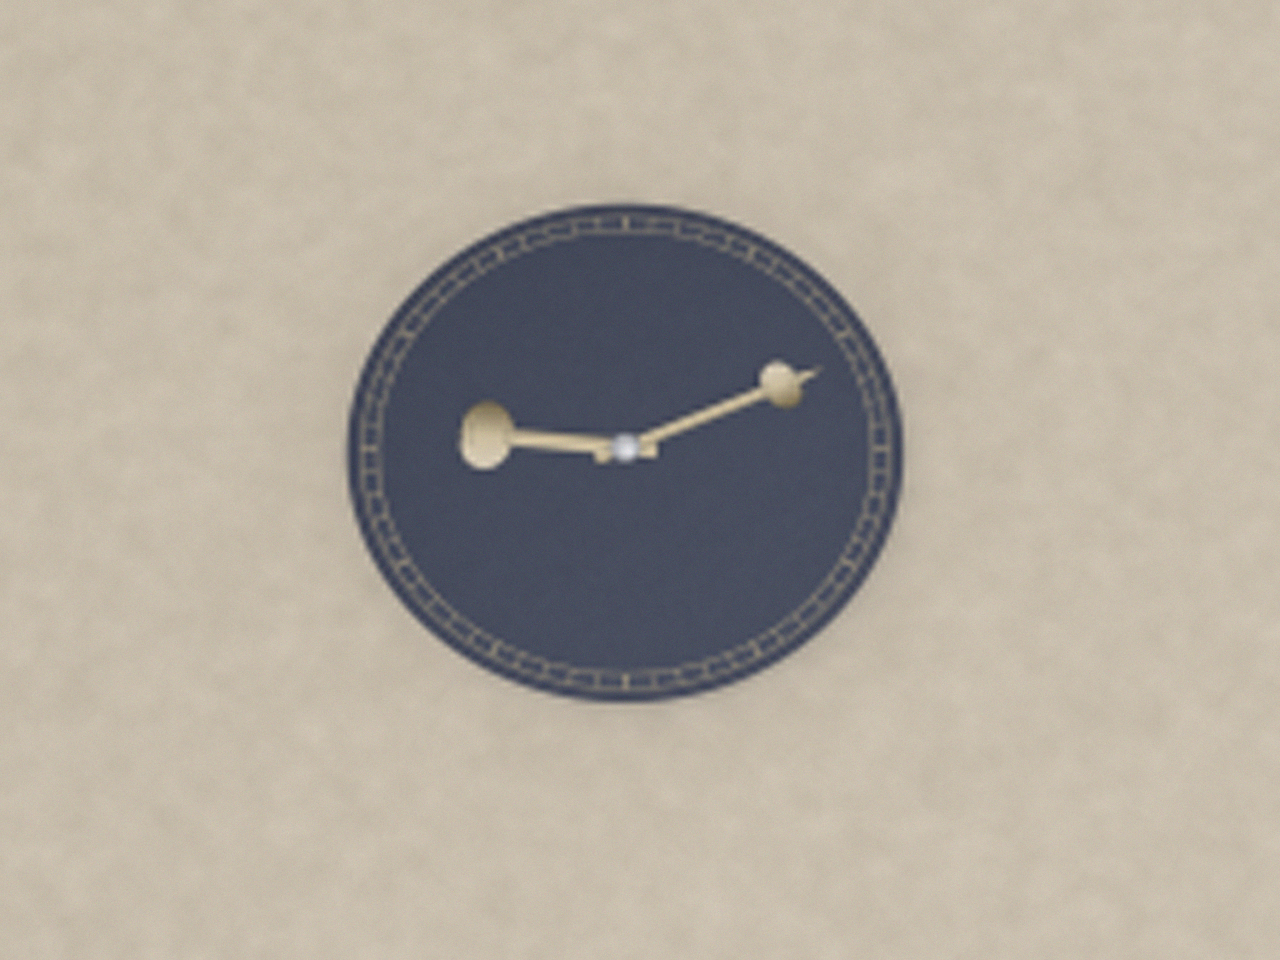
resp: 9,11
